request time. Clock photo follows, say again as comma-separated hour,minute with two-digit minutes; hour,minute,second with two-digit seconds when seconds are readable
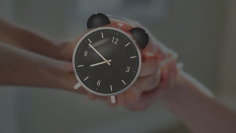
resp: 7,49
